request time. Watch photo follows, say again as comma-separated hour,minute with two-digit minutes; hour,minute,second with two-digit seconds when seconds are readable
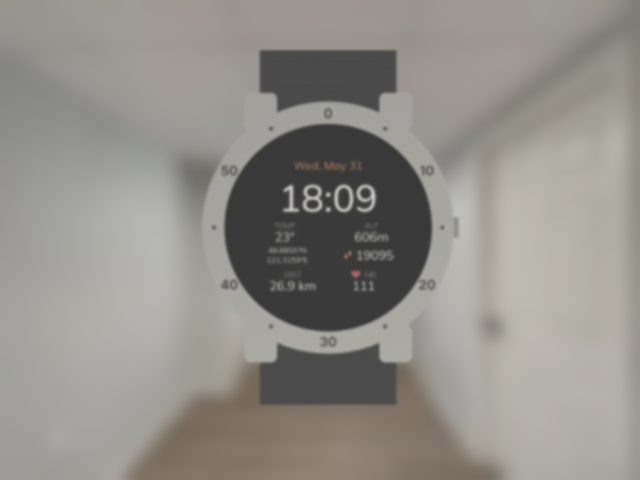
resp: 18,09
